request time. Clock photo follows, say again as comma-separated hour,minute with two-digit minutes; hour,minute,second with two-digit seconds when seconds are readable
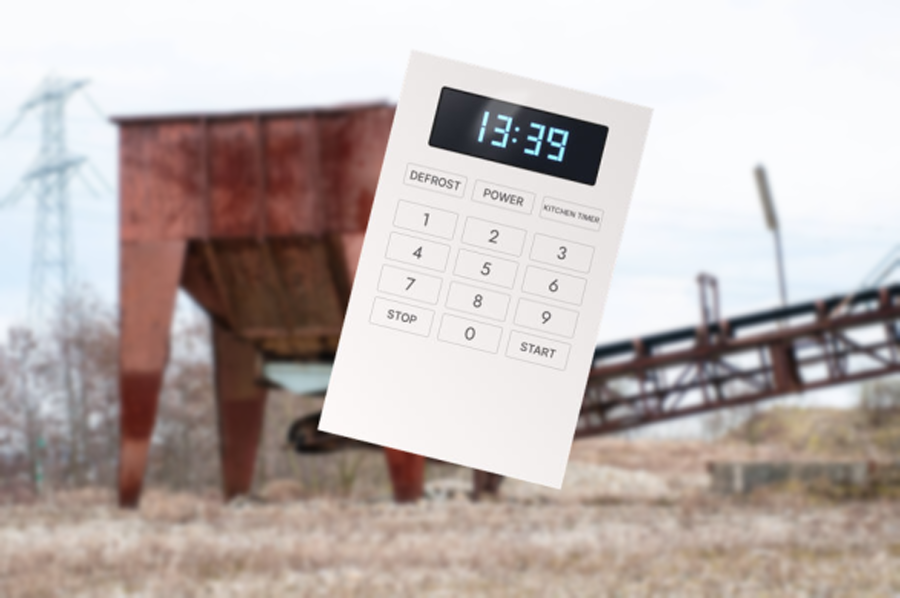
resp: 13,39
